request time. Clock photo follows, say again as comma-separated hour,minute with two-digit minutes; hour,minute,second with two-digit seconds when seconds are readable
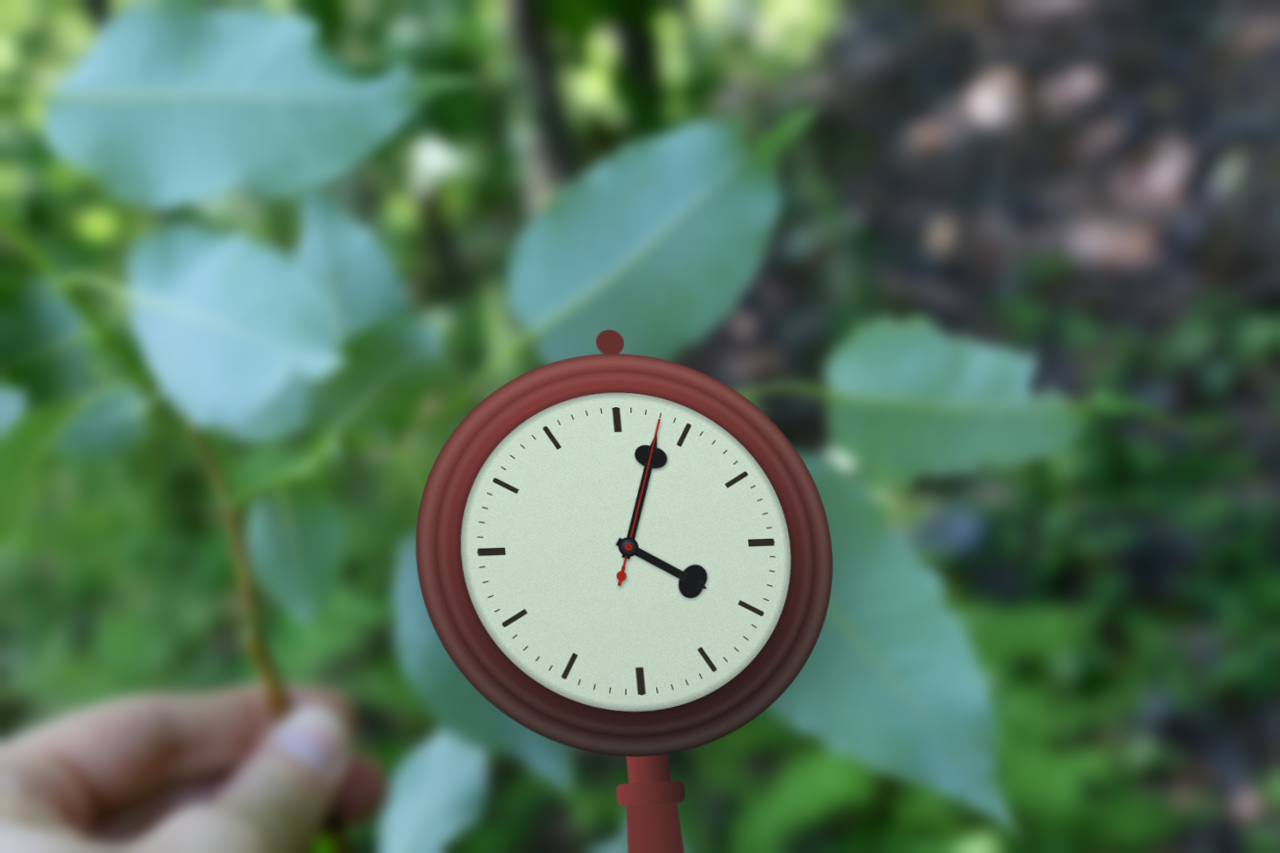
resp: 4,03,03
